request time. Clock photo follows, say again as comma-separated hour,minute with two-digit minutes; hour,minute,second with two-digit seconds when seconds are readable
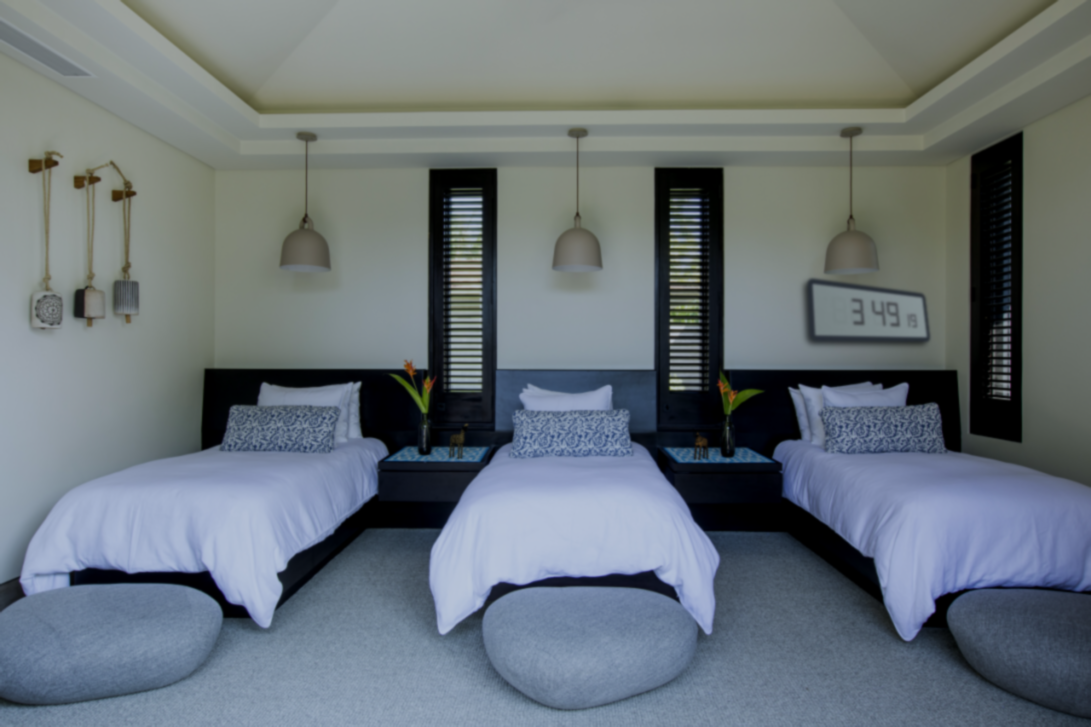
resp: 3,49,19
